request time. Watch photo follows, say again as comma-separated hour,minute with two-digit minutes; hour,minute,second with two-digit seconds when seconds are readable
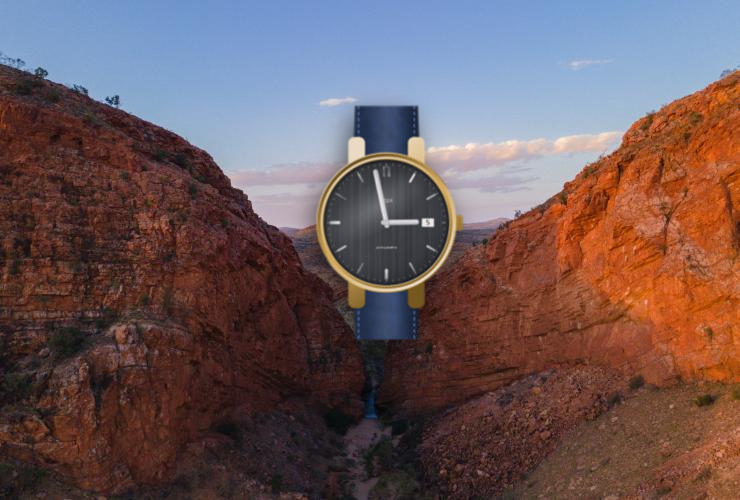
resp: 2,58
